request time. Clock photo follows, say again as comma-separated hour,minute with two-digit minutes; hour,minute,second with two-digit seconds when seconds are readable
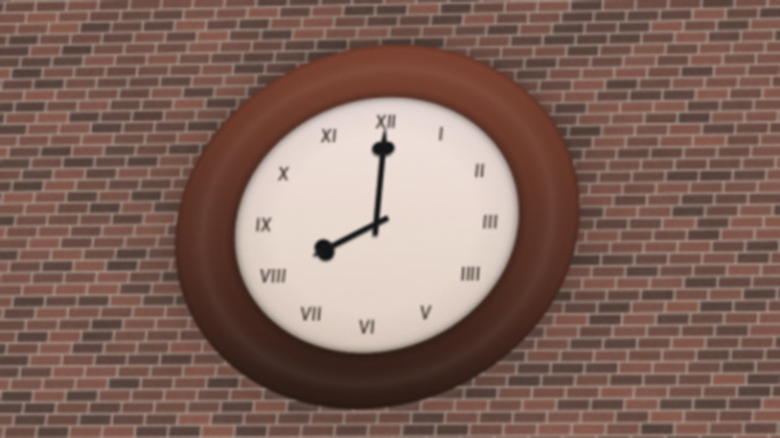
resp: 8,00
